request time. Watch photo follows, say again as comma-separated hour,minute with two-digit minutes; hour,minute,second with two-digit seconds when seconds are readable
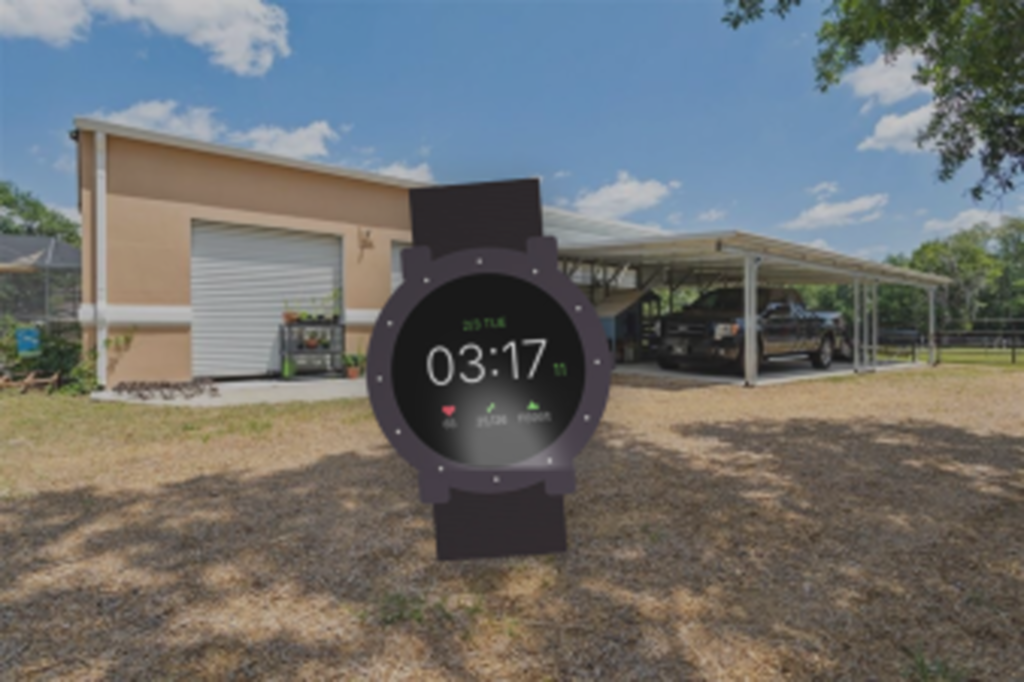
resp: 3,17
